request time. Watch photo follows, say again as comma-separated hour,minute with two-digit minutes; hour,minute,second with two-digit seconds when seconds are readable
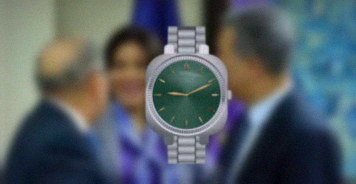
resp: 9,11
